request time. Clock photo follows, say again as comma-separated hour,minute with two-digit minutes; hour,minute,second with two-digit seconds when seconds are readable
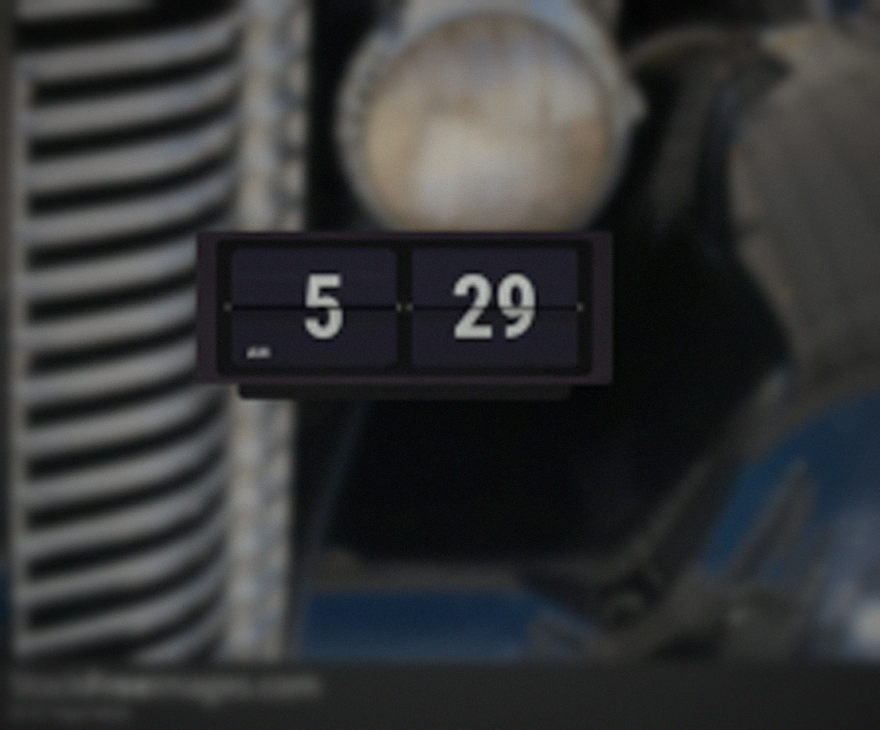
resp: 5,29
